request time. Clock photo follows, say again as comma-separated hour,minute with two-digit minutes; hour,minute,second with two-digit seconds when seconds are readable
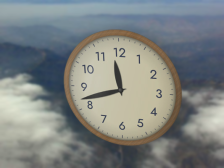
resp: 11,42
